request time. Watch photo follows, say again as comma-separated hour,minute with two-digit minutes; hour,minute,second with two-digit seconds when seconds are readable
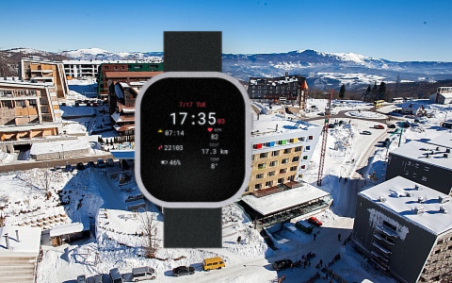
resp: 17,35
